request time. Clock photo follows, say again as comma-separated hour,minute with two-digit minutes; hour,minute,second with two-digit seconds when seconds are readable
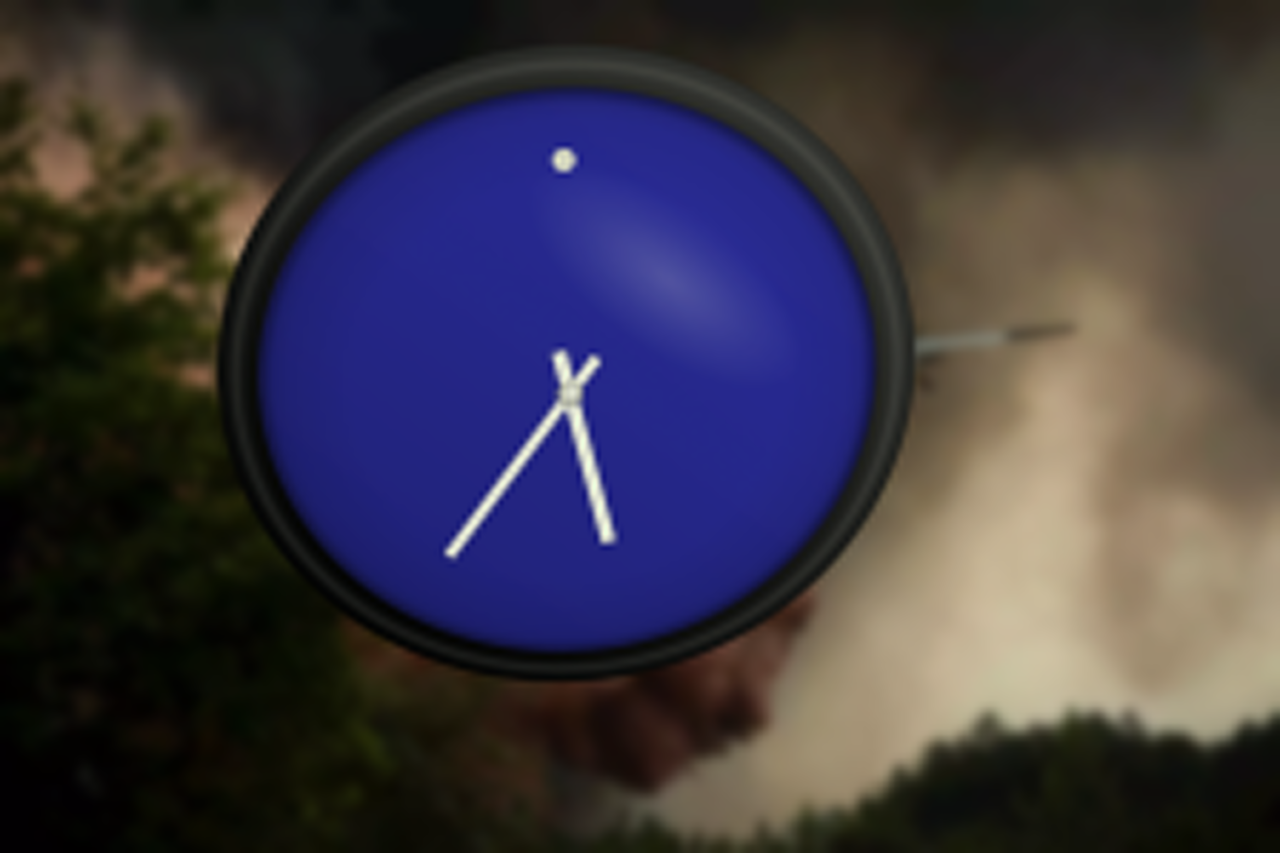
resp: 5,36
